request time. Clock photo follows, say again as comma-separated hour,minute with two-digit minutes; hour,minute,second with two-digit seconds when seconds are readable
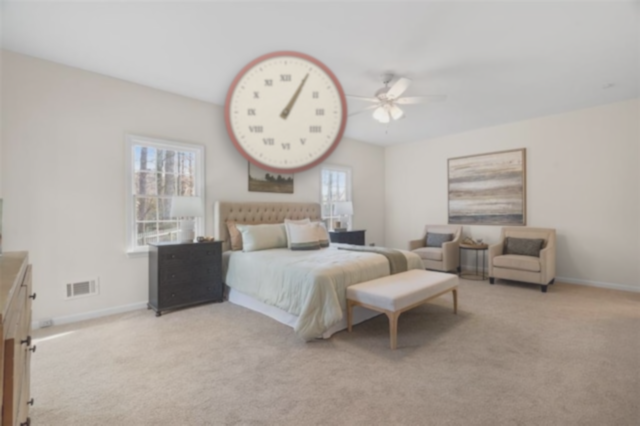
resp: 1,05
